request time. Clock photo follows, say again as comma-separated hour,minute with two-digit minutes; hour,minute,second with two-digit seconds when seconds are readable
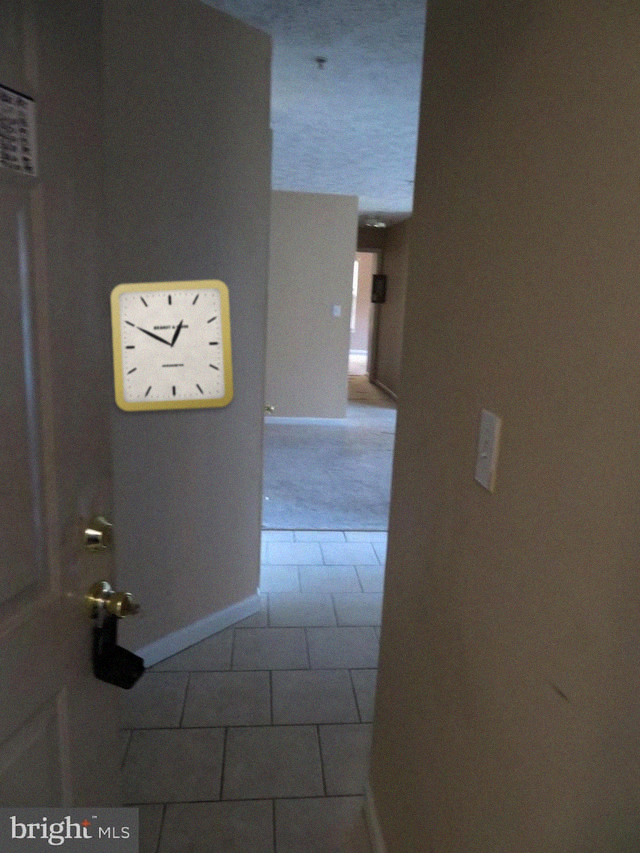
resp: 12,50
